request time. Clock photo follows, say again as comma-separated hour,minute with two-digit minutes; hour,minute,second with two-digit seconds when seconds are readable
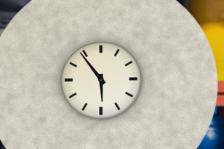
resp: 5,54
